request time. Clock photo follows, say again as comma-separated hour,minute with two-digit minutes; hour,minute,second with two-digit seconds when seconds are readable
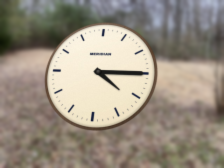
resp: 4,15
